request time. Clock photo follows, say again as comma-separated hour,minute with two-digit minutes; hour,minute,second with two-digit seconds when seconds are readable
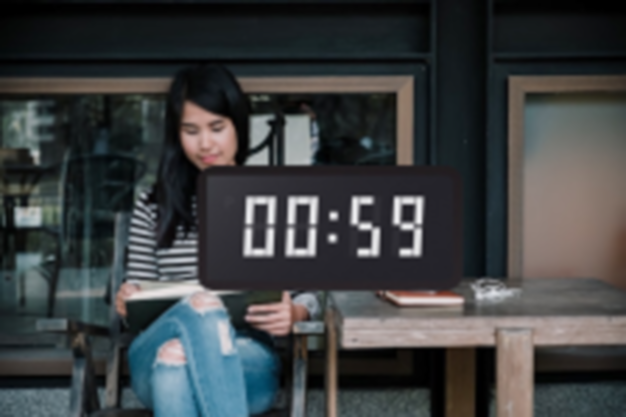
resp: 0,59
